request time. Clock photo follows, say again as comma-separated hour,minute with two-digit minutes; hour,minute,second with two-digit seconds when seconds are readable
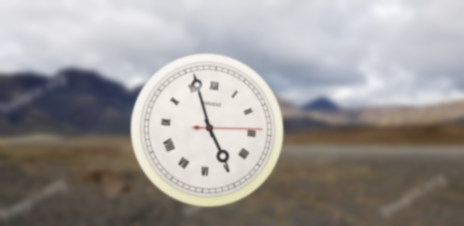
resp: 4,56,14
